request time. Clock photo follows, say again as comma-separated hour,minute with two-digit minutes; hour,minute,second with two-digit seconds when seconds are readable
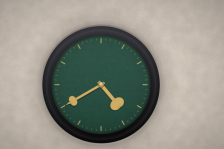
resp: 4,40
